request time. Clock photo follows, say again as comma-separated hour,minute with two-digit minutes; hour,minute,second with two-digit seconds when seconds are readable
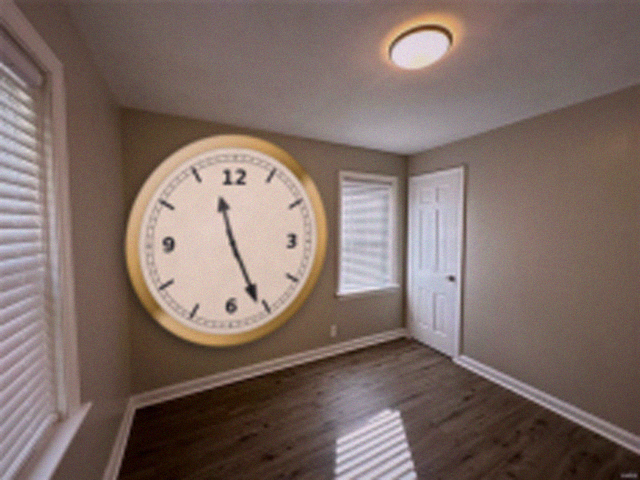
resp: 11,26
